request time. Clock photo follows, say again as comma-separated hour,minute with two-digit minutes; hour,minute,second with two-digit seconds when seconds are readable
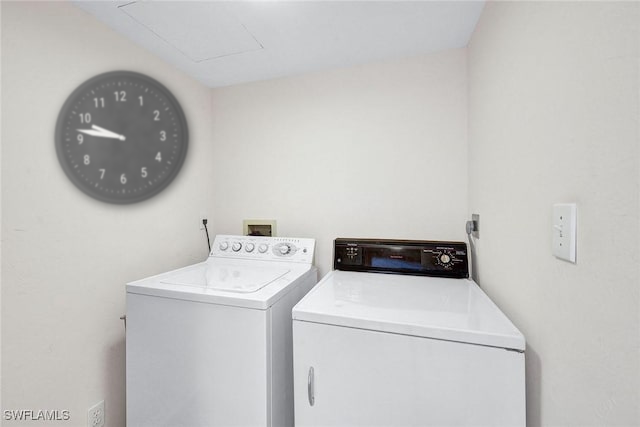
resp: 9,47
